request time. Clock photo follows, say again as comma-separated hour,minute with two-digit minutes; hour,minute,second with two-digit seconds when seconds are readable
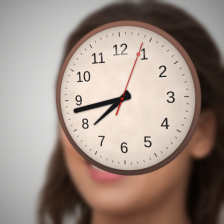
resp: 7,43,04
